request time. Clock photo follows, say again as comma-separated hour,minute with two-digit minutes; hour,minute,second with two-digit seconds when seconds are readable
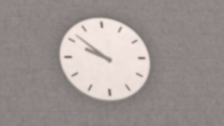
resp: 9,52
